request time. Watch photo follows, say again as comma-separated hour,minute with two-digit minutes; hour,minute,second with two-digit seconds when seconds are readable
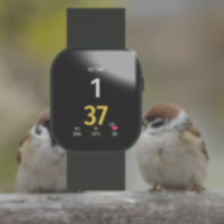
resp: 1,37
